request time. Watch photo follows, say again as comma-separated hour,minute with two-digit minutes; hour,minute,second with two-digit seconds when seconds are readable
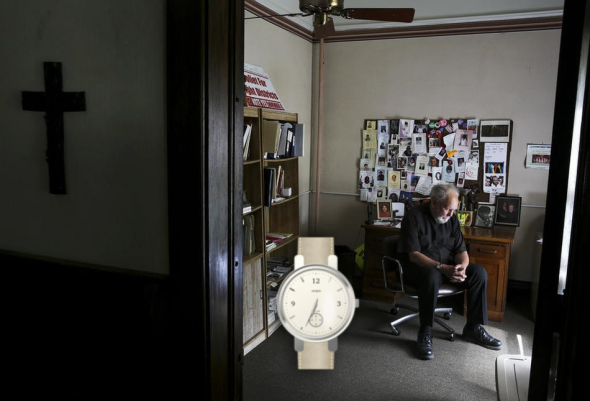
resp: 6,34
